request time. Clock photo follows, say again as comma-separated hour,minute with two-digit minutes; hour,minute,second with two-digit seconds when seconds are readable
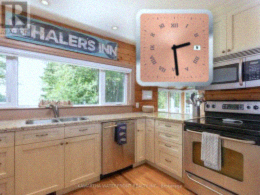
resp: 2,29
